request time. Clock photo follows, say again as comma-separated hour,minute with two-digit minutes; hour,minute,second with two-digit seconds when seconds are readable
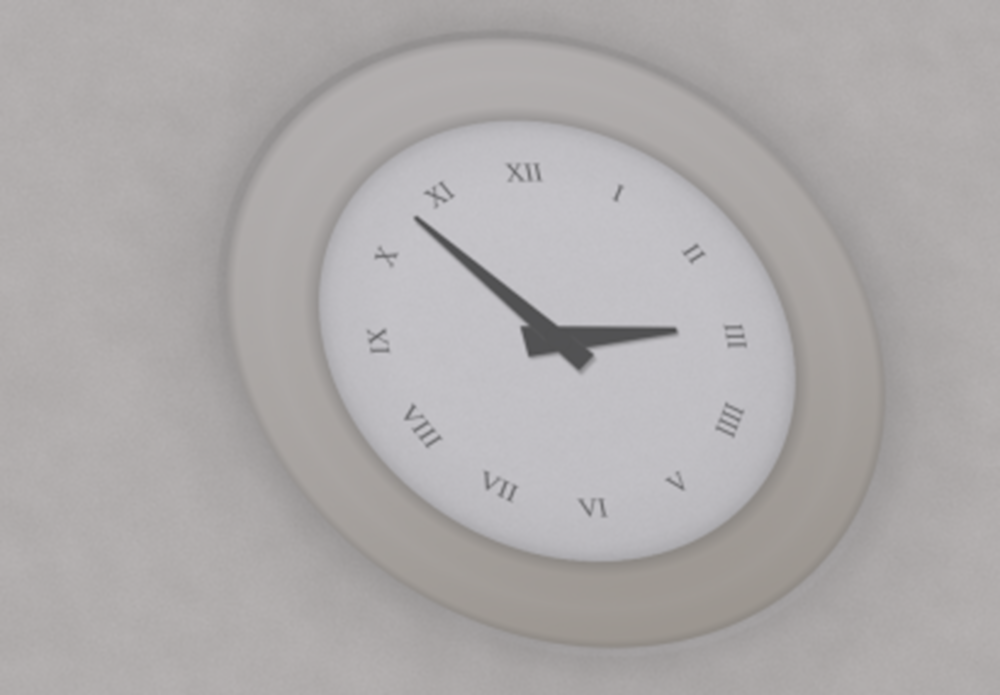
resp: 2,53
